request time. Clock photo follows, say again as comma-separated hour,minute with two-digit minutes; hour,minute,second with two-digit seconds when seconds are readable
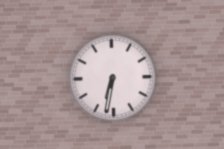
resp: 6,32
